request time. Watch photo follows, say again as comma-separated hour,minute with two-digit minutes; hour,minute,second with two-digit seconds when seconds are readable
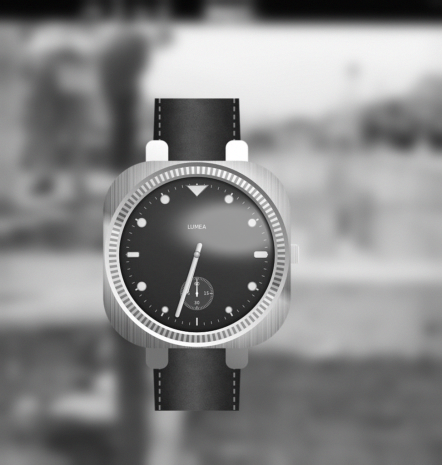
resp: 6,33
